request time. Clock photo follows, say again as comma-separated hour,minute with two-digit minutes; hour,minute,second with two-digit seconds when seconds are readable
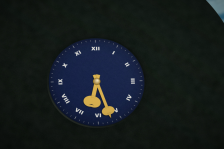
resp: 6,27
